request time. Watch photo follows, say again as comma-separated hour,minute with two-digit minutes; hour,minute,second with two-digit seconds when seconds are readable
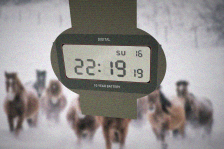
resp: 22,19,19
